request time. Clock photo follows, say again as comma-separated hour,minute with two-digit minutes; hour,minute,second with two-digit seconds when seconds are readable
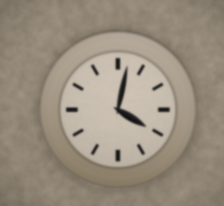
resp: 4,02
